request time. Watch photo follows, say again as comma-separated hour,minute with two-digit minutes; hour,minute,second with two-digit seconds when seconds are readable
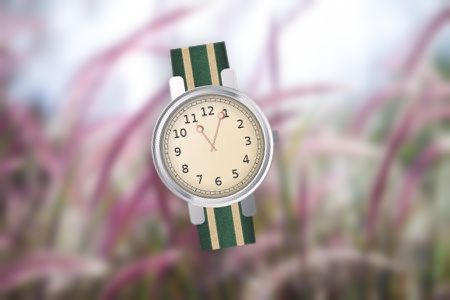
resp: 11,04
